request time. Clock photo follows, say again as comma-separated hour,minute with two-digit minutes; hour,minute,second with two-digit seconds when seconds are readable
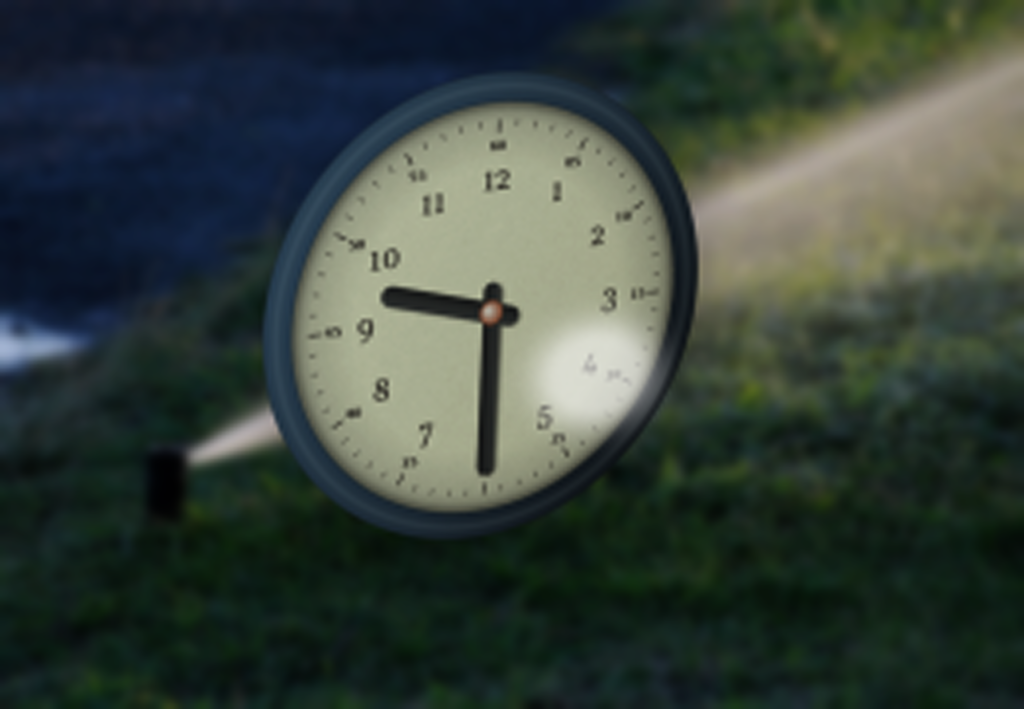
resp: 9,30
